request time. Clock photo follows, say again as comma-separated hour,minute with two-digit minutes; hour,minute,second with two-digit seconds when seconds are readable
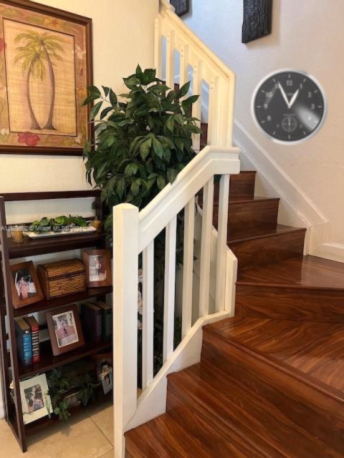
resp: 12,56
